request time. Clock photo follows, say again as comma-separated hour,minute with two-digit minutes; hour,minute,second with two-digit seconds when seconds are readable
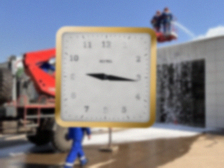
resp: 9,16
